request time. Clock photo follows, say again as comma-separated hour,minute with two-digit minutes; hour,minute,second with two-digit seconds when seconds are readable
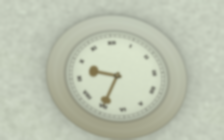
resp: 9,35
